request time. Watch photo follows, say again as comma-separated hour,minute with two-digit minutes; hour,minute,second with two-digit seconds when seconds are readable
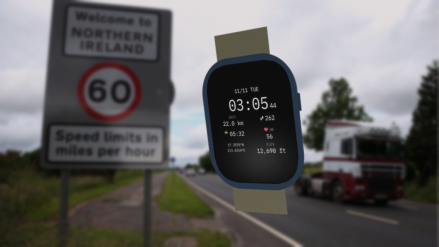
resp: 3,05
